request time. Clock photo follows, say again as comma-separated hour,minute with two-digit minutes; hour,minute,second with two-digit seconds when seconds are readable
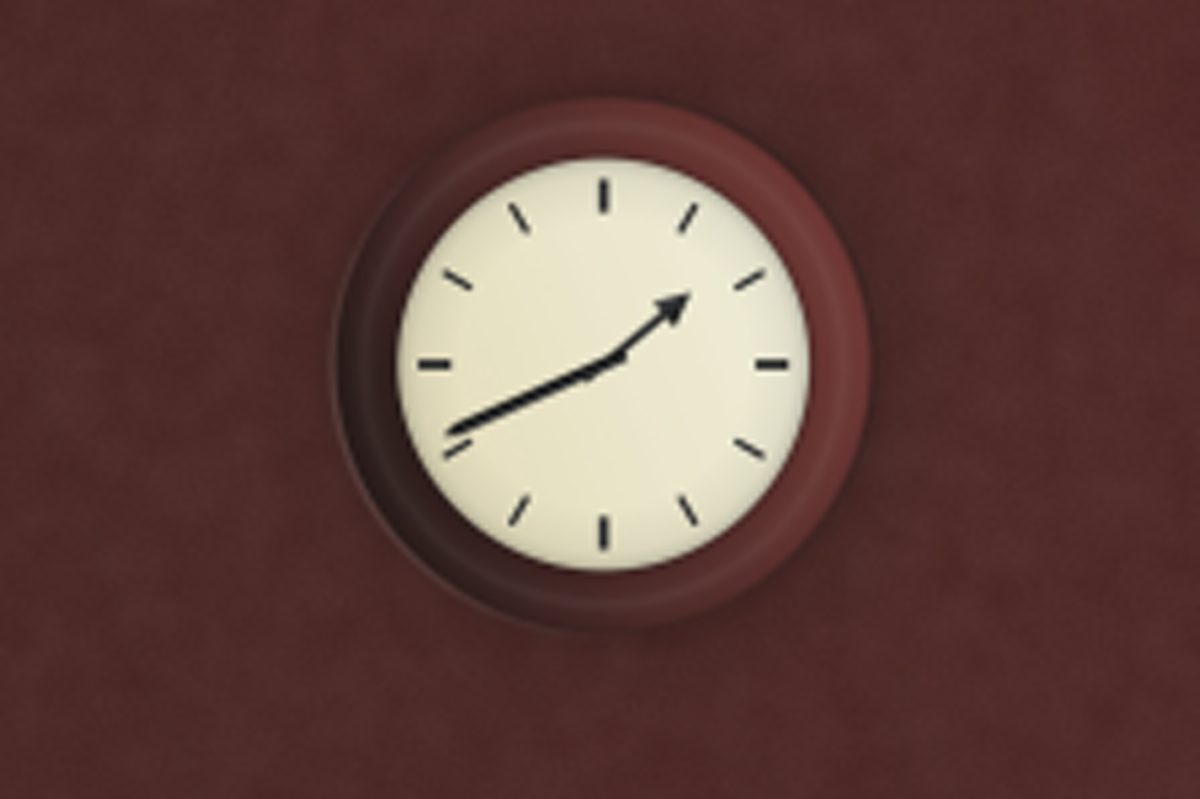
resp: 1,41
